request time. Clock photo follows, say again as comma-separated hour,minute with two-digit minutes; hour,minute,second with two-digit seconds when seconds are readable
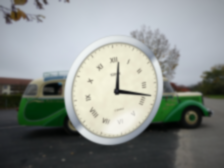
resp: 12,18
